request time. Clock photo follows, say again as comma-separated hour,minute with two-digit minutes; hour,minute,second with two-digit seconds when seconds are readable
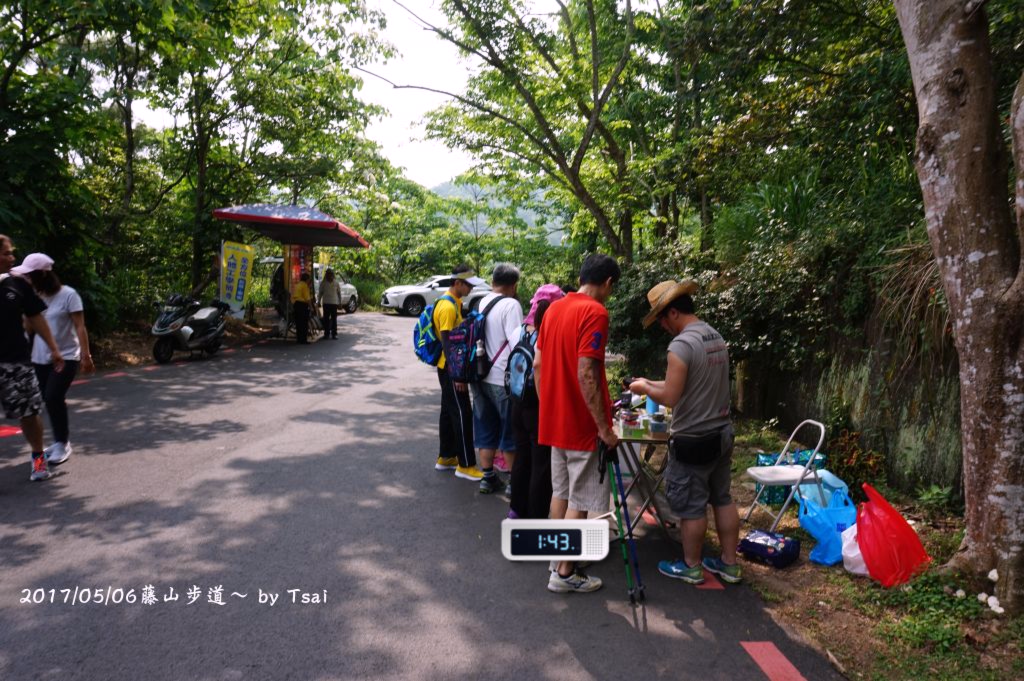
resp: 1,43
